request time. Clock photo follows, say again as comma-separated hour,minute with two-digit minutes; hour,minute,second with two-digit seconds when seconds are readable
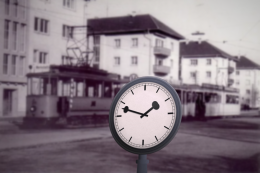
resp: 1,48
